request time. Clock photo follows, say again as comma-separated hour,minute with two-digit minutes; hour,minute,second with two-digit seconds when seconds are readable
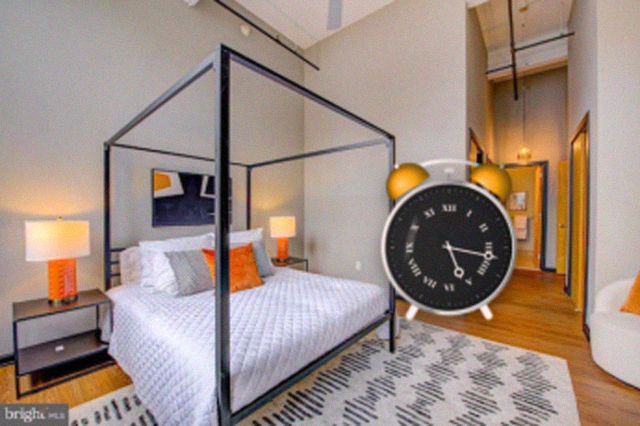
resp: 5,17
